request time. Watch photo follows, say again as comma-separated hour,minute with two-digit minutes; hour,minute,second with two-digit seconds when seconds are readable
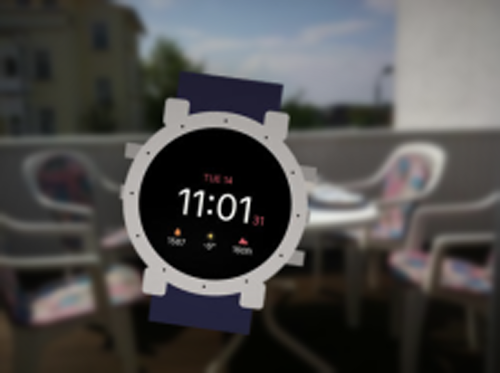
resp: 11,01
